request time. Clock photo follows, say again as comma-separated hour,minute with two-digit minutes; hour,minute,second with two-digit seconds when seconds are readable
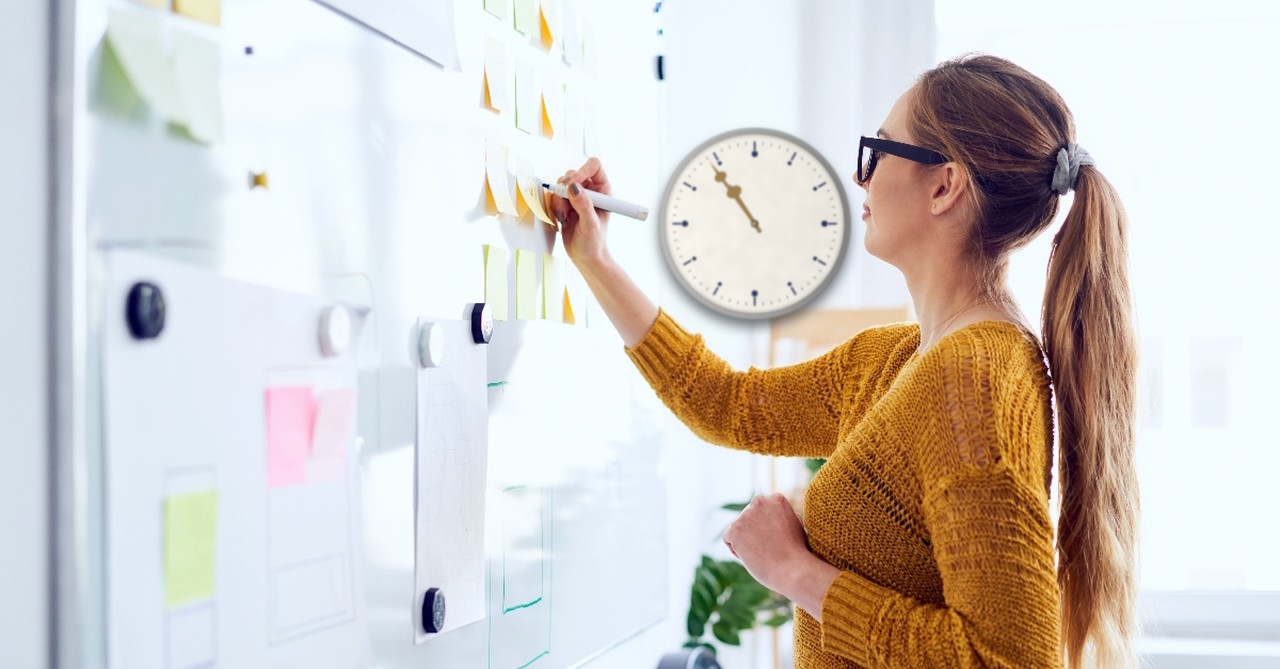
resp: 10,54
